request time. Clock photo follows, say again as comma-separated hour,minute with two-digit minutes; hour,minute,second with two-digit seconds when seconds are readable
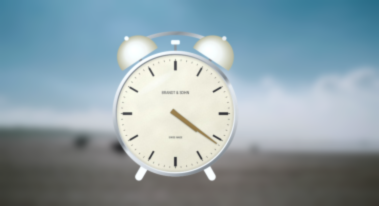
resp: 4,21
